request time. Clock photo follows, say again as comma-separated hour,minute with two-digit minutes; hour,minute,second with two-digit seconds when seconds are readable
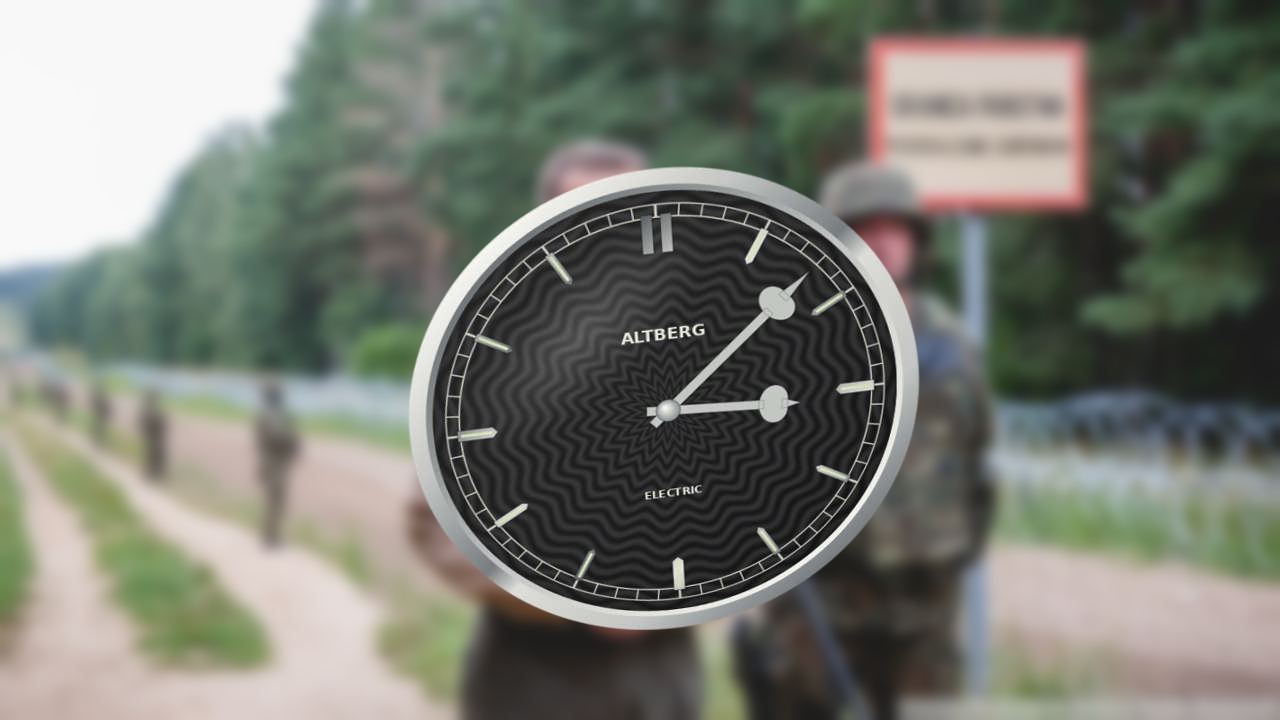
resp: 3,08
